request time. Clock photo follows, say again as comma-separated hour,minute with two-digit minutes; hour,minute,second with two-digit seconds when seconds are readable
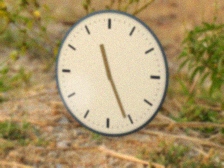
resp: 11,26
